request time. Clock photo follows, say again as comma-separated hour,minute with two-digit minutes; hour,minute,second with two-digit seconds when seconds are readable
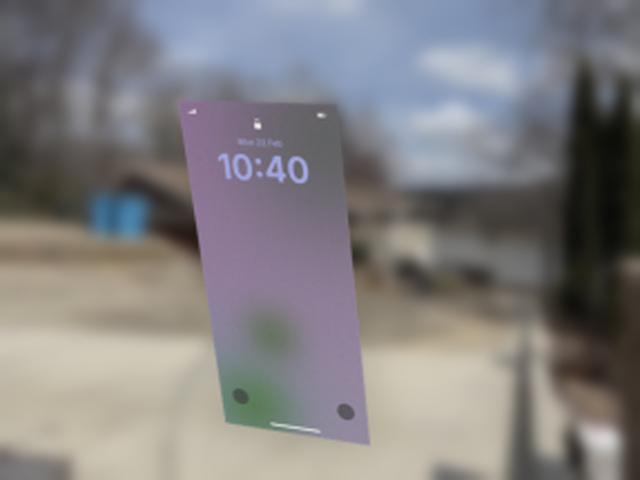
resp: 10,40
